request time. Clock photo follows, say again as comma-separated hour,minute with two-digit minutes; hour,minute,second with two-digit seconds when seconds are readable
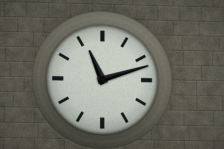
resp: 11,12
